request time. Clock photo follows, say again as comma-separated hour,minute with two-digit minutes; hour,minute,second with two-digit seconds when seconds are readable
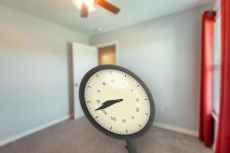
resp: 8,42
